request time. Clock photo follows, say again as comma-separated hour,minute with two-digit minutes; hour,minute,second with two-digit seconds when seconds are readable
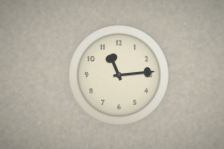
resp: 11,14
